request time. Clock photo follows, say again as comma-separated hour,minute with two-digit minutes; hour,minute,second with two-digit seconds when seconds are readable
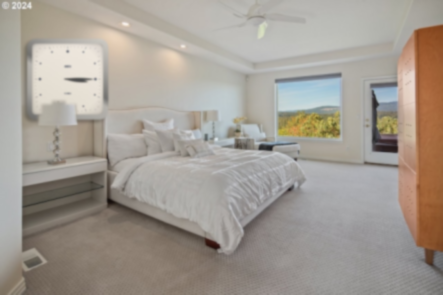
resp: 3,15
